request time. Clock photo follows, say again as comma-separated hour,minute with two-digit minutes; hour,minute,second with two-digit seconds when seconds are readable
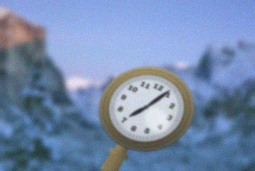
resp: 7,04
